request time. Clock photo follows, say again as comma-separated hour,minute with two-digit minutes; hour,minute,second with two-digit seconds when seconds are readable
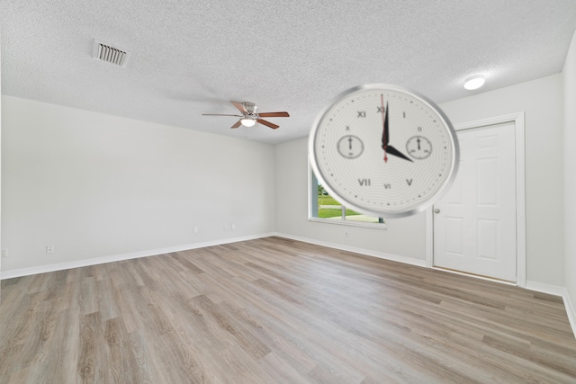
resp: 4,01
